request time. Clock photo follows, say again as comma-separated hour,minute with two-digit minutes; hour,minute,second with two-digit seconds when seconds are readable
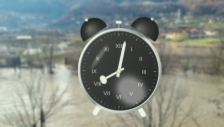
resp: 8,02
